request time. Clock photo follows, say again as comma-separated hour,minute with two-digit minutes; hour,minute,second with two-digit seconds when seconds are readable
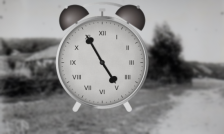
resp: 4,55
